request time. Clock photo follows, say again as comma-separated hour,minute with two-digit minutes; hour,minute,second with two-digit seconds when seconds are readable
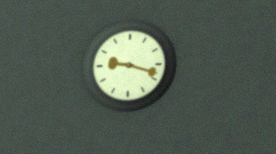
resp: 9,18
